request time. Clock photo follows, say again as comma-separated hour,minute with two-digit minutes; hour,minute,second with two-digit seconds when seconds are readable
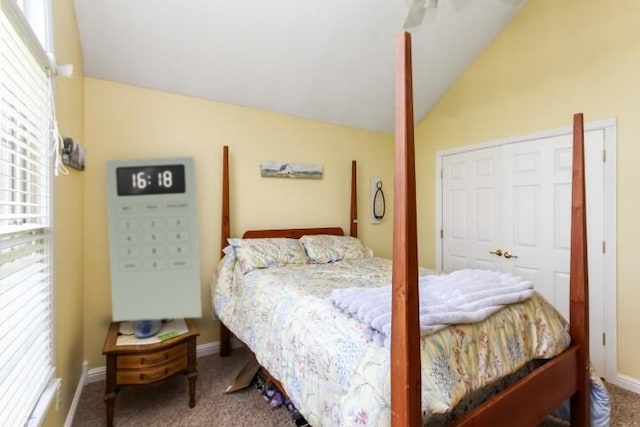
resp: 16,18
